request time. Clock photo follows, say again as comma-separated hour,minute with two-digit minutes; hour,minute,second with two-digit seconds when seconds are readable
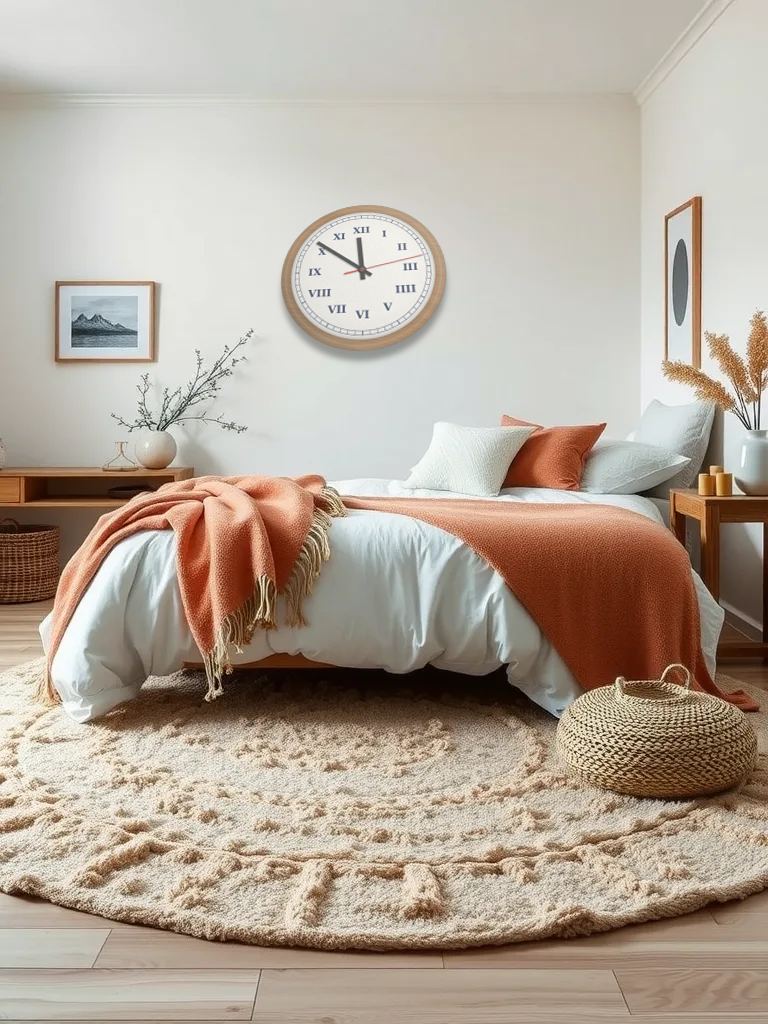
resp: 11,51,13
